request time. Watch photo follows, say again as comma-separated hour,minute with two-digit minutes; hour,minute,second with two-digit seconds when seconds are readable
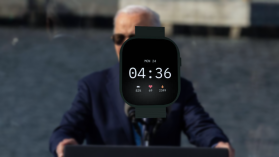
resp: 4,36
